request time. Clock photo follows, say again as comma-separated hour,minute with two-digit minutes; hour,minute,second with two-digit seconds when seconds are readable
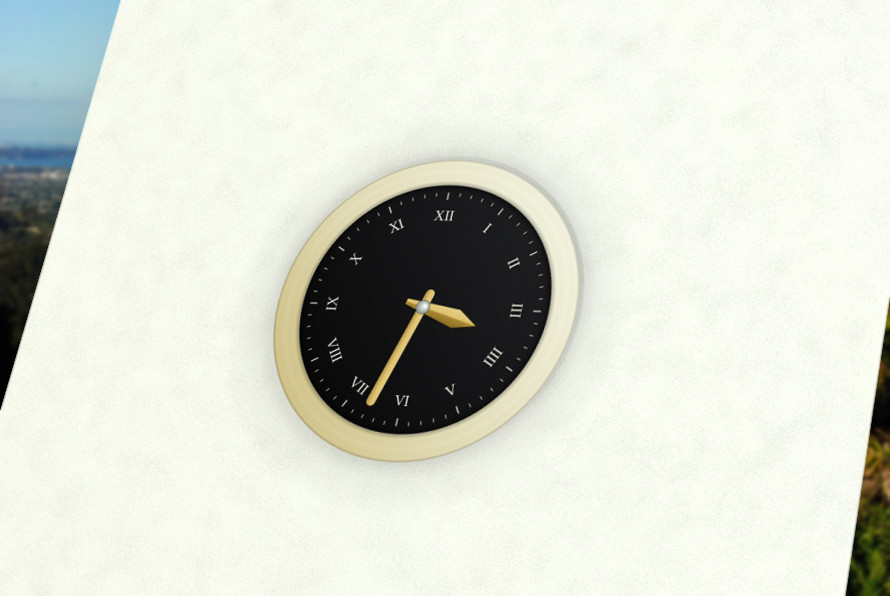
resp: 3,33
